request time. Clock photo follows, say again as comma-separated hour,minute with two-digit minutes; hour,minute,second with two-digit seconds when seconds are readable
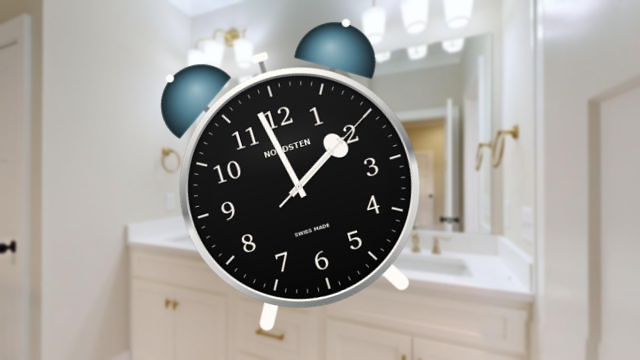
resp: 1,58,10
